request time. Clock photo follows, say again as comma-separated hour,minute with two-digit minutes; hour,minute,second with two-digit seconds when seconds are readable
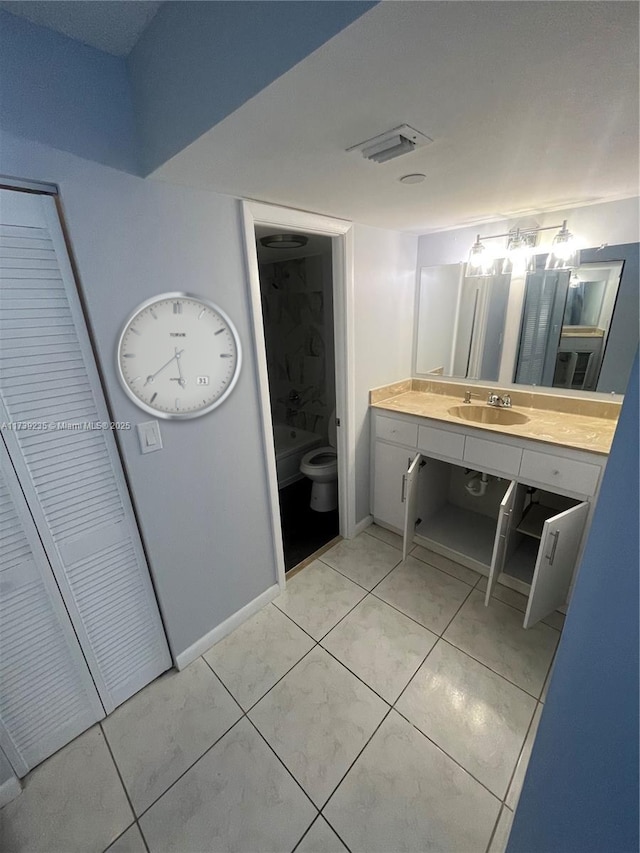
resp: 5,38
